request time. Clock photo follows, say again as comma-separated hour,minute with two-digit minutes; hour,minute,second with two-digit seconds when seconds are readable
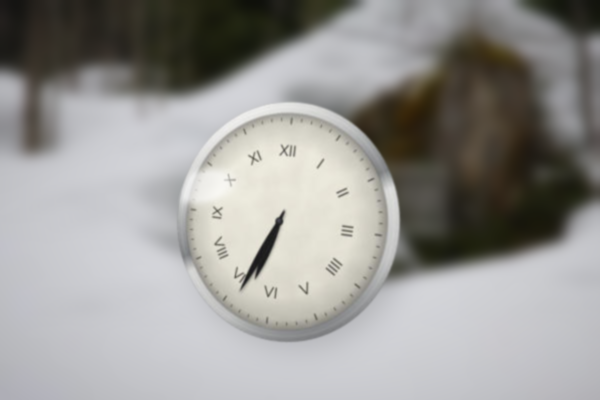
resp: 6,34
